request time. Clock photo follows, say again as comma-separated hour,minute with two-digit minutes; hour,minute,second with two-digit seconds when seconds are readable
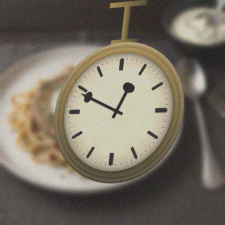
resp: 12,49
